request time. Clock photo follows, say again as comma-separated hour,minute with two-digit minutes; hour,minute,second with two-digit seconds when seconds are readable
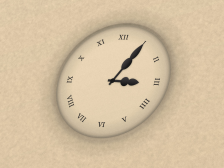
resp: 3,05
